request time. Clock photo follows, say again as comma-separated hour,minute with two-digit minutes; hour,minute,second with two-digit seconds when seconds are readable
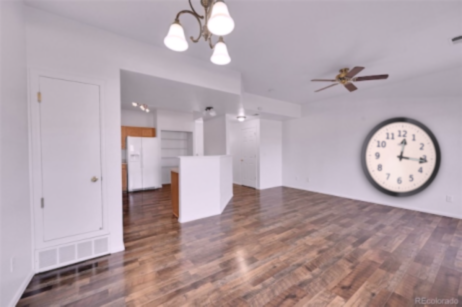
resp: 12,16
